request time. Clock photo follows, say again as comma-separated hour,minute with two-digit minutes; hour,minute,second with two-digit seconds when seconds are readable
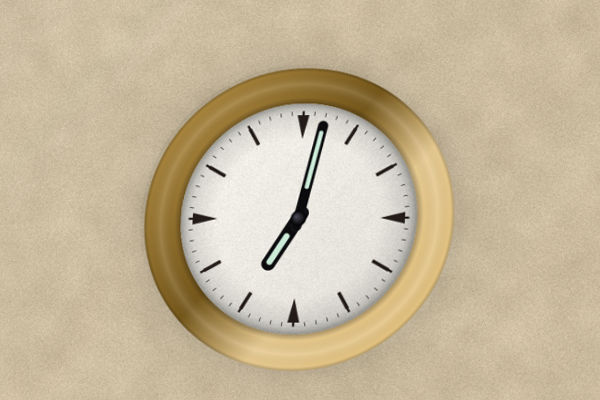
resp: 7,02
